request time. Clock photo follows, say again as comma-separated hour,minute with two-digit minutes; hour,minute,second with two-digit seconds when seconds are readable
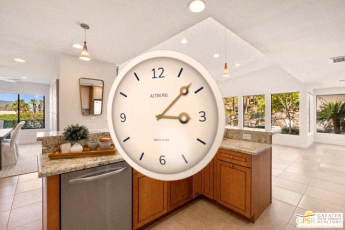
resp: 3,08
